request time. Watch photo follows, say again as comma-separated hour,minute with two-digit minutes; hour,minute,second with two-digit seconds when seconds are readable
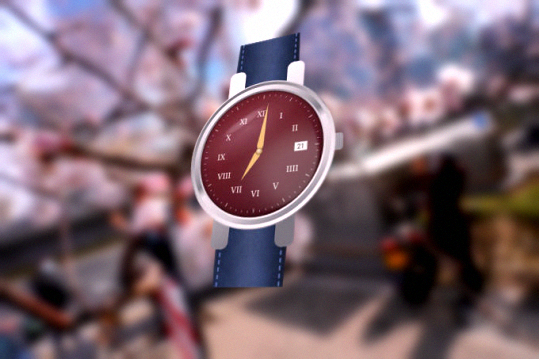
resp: 7,01
